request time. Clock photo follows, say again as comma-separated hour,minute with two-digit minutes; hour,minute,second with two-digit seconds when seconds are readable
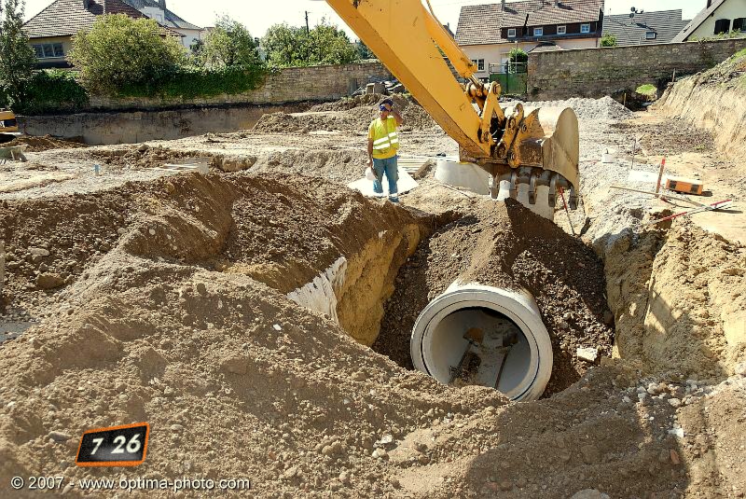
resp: 7,26
